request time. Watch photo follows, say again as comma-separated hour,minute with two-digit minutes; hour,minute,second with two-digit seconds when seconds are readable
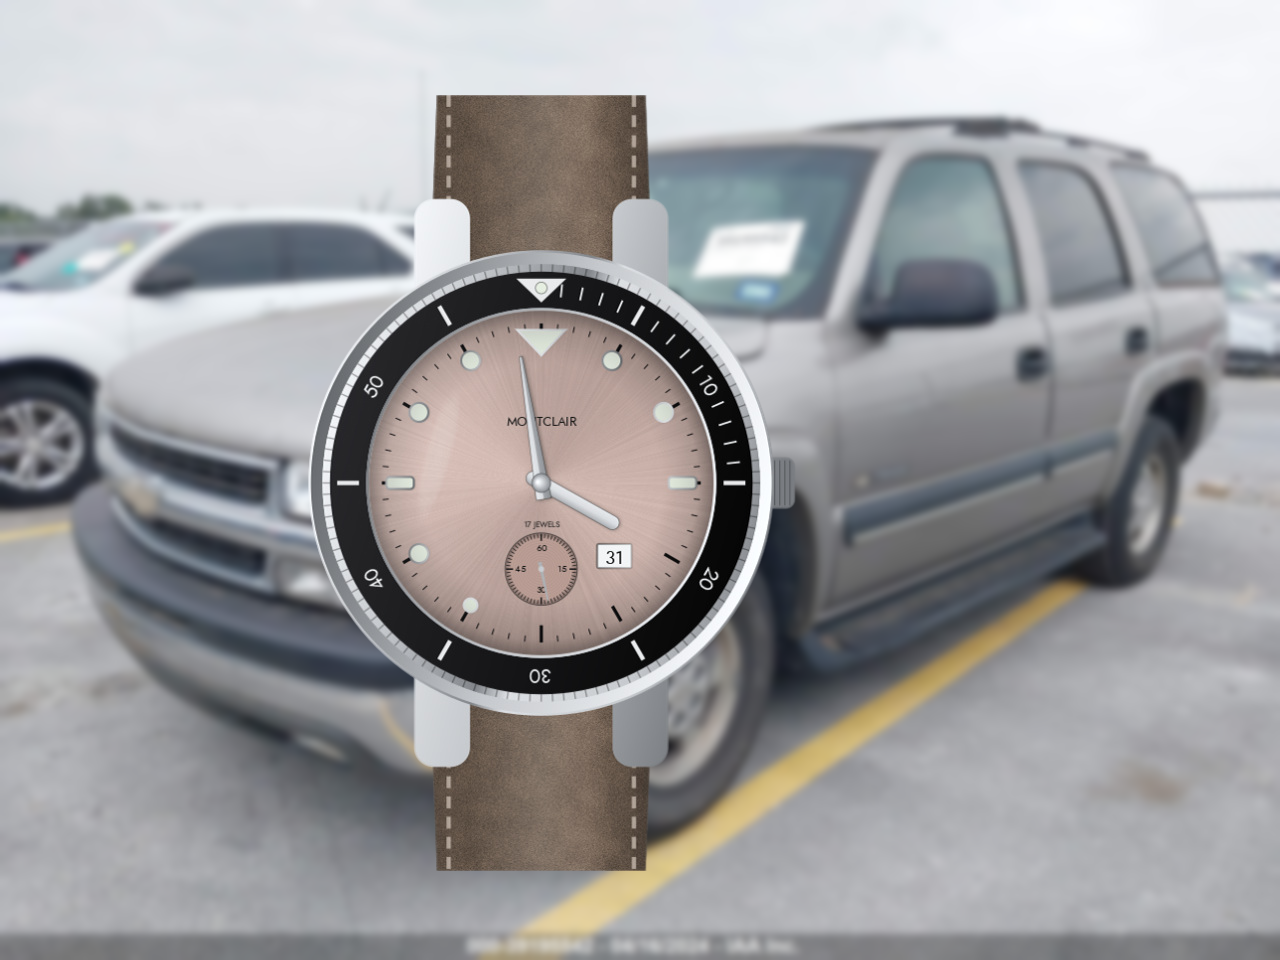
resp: 3,58,28
